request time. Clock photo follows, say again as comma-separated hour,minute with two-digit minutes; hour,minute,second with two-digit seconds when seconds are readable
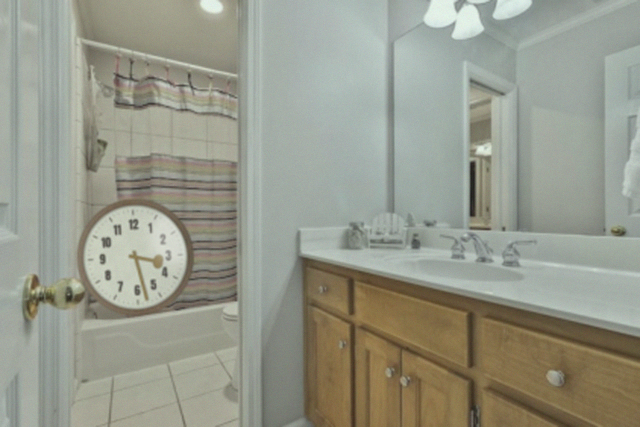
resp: 3,28
